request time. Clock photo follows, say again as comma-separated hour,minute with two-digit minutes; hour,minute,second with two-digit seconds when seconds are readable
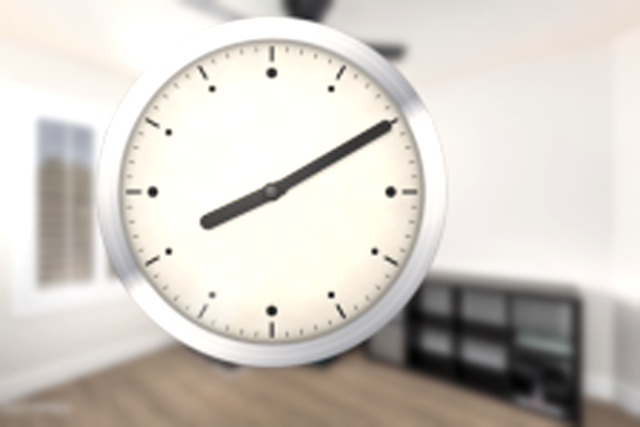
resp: 8,10
